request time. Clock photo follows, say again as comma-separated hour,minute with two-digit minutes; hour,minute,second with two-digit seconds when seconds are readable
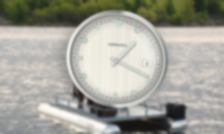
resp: 1,19
